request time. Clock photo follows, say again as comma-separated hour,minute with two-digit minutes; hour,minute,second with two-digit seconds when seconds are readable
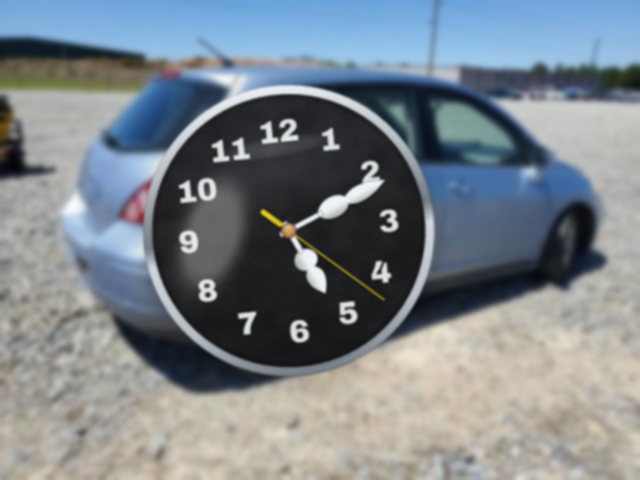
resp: 5,11,22
